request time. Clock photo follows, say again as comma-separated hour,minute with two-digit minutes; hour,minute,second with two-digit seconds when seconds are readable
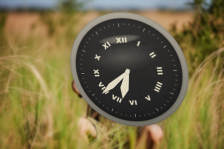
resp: 6,39
